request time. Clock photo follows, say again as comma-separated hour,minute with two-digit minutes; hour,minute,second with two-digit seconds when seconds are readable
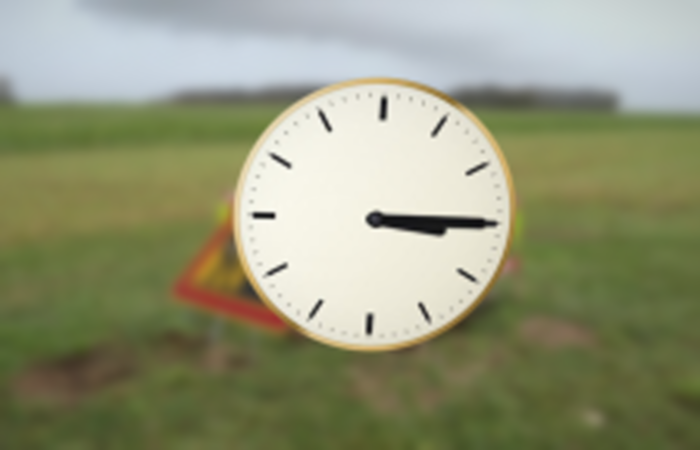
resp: 3,15
